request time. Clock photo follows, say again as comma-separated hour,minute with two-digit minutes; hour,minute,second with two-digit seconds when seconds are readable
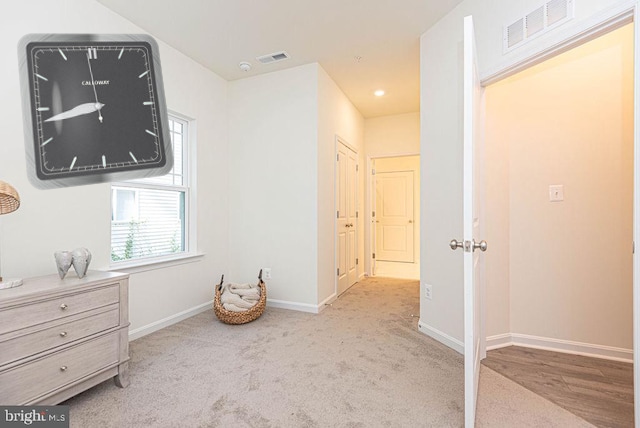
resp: 8,42,59
